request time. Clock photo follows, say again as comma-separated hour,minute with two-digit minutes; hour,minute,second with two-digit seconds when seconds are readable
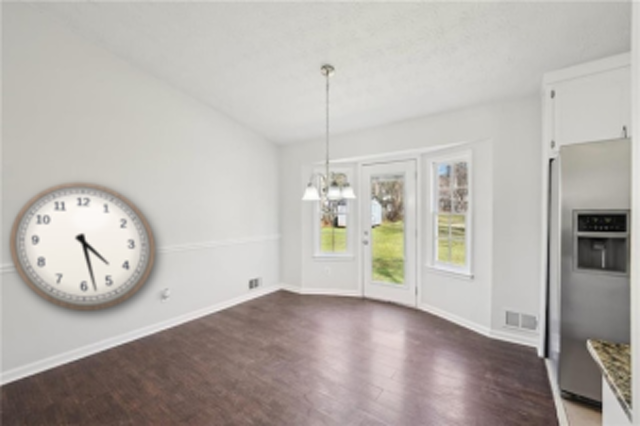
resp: 4,28
